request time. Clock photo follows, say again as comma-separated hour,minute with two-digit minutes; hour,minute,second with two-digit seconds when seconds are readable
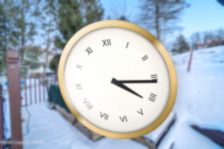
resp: 4,16
